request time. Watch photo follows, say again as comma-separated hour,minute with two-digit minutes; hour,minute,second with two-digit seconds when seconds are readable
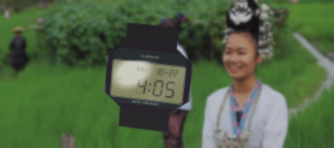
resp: 4,05
